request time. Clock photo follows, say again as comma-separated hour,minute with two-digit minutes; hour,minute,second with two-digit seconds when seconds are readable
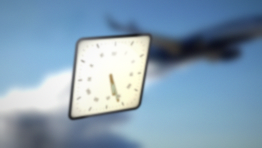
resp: 5,26
